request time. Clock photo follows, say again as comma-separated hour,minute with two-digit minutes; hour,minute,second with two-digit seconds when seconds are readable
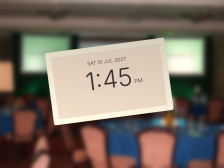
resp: 1,45
